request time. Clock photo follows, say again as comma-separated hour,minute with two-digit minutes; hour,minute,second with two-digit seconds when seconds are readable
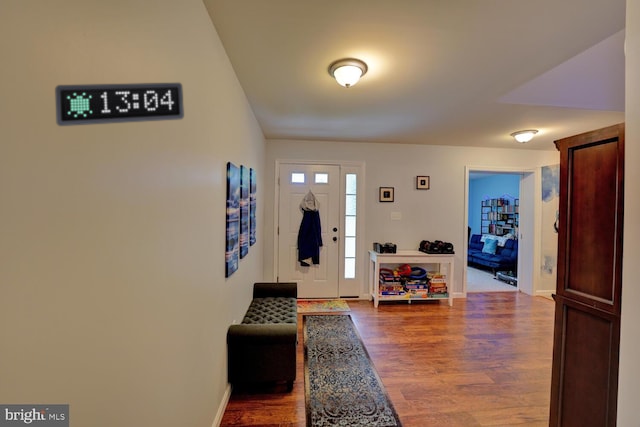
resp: 13,04
